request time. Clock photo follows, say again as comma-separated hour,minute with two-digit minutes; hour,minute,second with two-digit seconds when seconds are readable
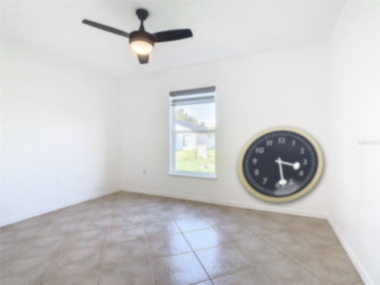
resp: 3,28
